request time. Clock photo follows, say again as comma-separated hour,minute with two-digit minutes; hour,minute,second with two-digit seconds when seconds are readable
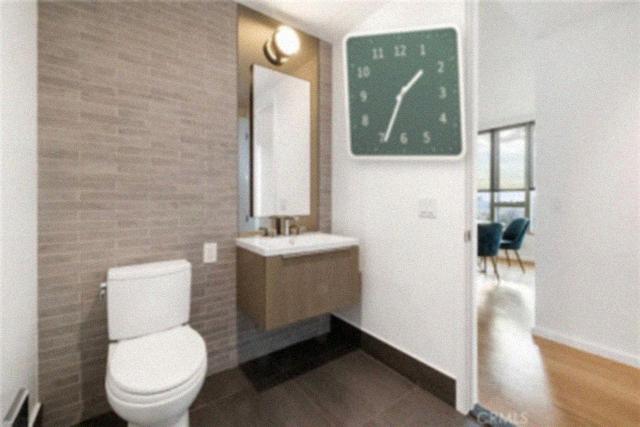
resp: 1,34
